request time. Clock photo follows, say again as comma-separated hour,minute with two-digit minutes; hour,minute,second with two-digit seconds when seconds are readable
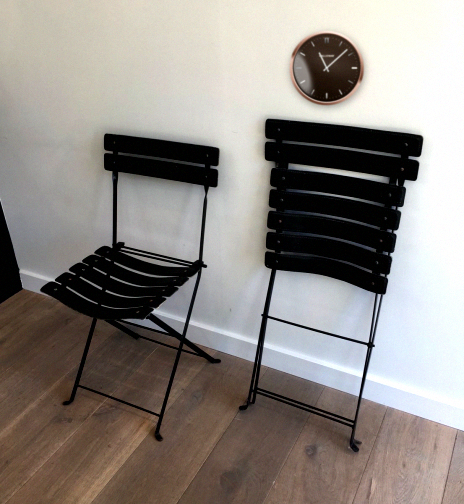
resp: 11,08
